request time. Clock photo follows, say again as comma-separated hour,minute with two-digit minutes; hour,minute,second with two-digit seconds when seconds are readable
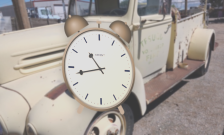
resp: 10,43
